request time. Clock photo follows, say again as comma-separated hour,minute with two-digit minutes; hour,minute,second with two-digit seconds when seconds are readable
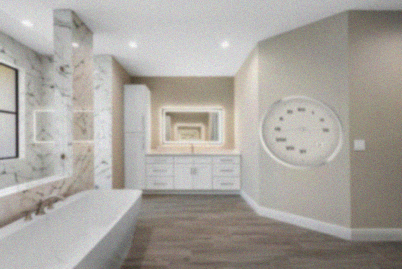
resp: 2,43
